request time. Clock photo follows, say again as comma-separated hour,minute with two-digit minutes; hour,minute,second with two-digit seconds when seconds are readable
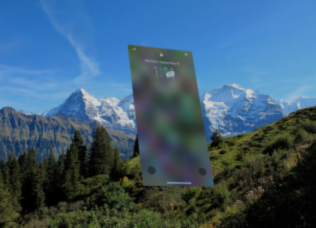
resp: 1,11
